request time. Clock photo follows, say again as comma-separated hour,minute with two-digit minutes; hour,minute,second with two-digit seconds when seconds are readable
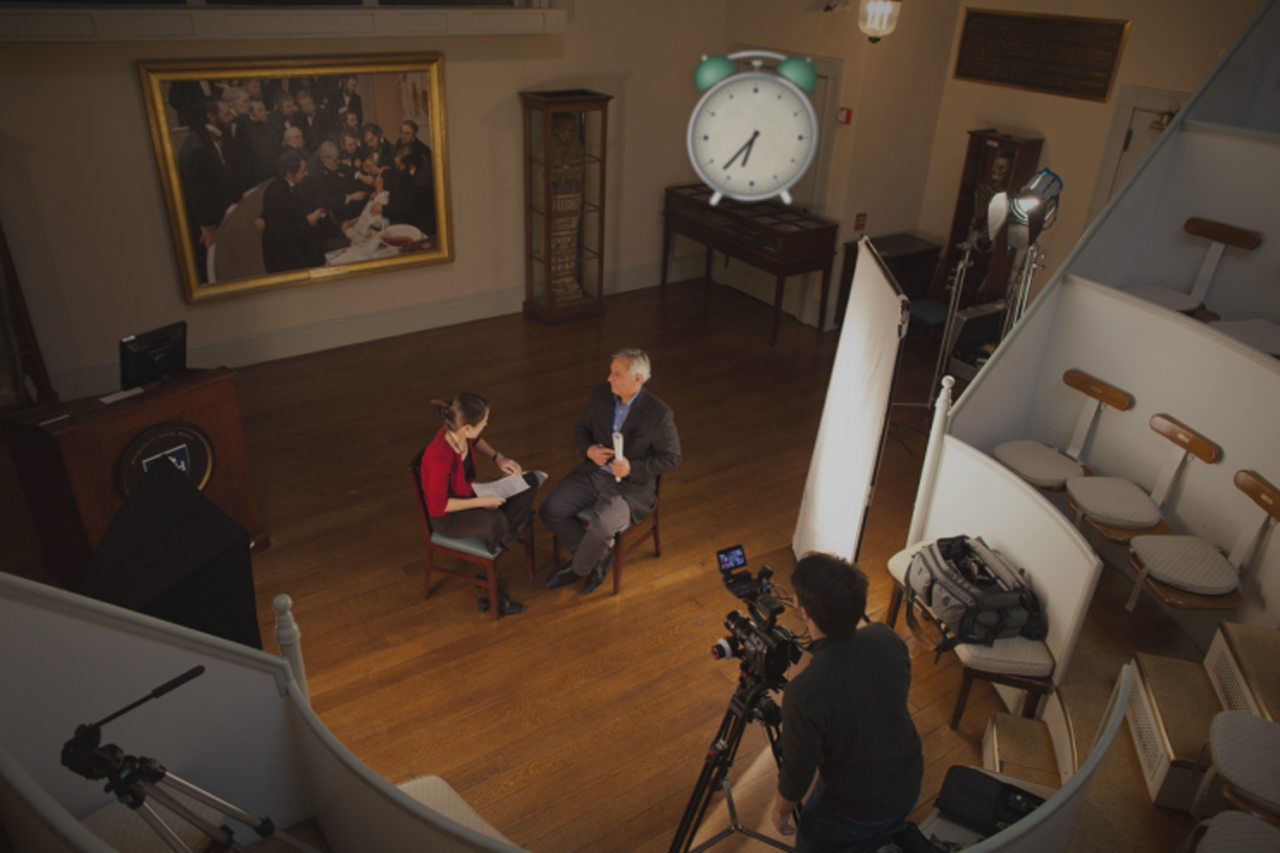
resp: 6,37
